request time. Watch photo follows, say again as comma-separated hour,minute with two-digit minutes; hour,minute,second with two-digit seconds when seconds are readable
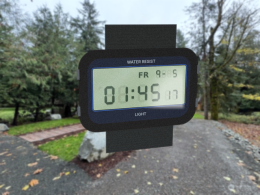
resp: 1,45,17
